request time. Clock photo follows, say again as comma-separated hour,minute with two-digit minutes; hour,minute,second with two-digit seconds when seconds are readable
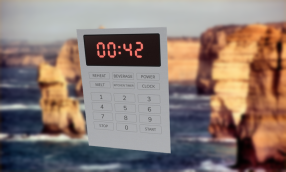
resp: 0,42
